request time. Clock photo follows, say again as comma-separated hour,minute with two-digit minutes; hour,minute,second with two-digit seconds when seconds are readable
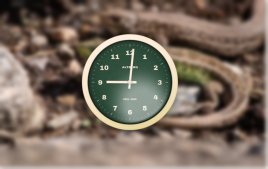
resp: 9,01
